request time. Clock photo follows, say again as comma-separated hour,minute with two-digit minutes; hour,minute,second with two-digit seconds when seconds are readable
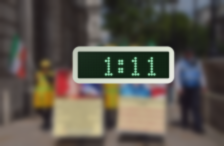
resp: 1,11
